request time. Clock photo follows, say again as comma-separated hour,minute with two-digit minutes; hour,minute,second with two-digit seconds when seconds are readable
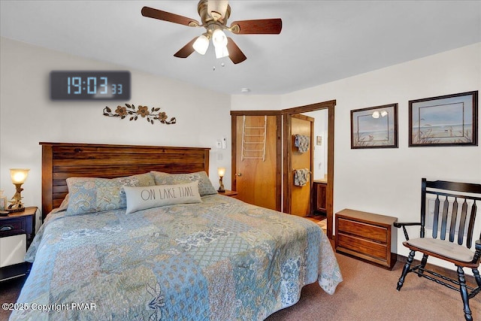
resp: 19,03,33
